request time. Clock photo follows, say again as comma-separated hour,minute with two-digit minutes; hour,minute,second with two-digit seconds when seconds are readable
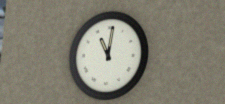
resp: 11,01
